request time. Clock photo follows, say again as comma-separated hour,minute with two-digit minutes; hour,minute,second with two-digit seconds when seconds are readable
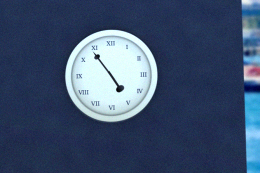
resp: 4,54
